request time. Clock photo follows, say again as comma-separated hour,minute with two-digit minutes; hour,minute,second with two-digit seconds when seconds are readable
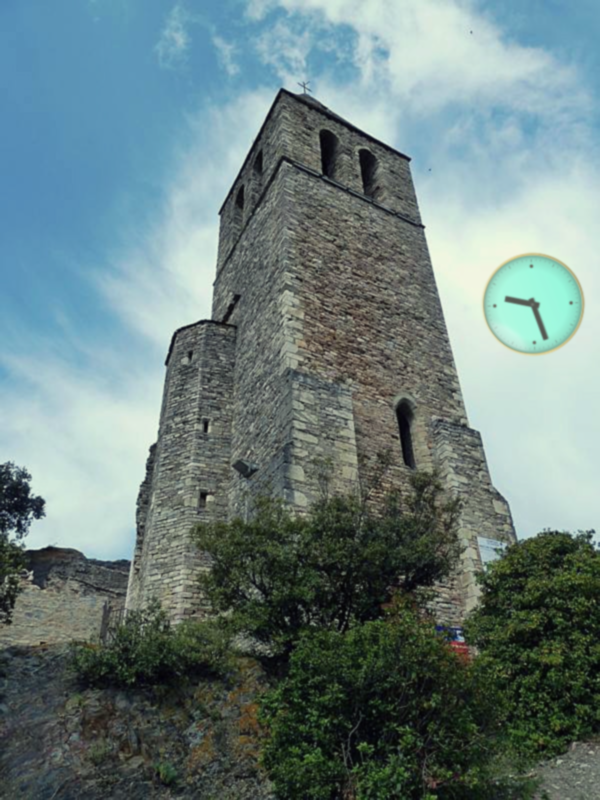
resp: 9,27
